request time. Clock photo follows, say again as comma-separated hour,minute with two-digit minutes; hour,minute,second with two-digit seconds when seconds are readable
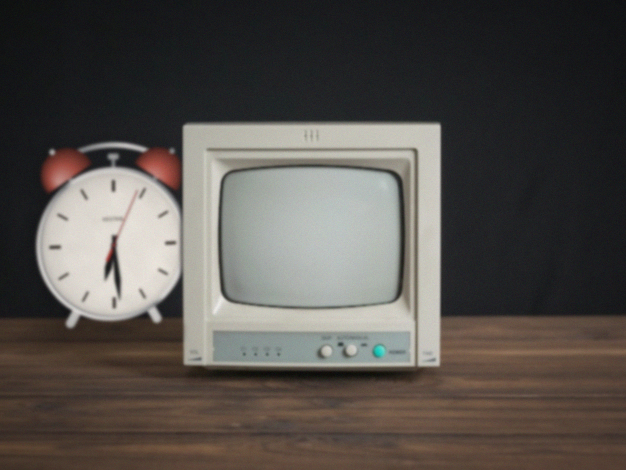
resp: 6,29,04
